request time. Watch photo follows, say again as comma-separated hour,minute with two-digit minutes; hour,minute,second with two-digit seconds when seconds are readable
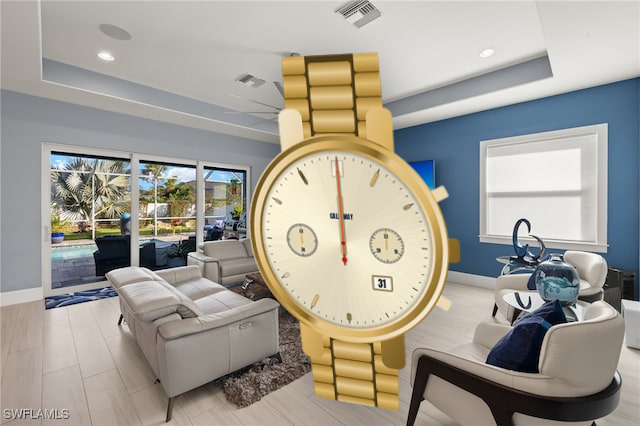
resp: 12,00
